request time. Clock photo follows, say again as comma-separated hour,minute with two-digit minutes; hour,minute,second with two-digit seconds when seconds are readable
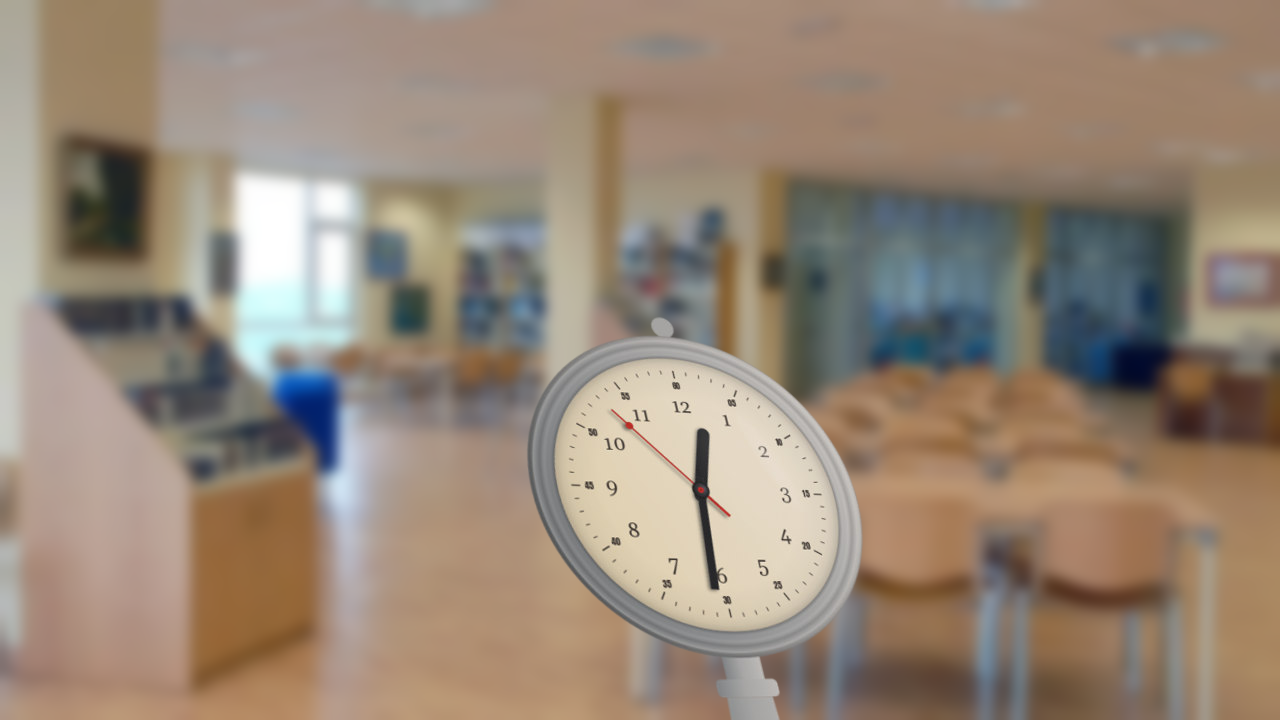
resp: 12,30,53
